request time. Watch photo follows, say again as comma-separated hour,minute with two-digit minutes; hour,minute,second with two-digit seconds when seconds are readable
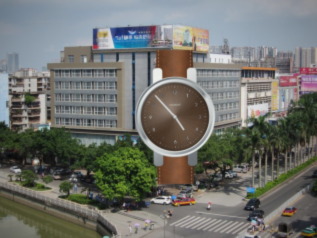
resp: 4,53
